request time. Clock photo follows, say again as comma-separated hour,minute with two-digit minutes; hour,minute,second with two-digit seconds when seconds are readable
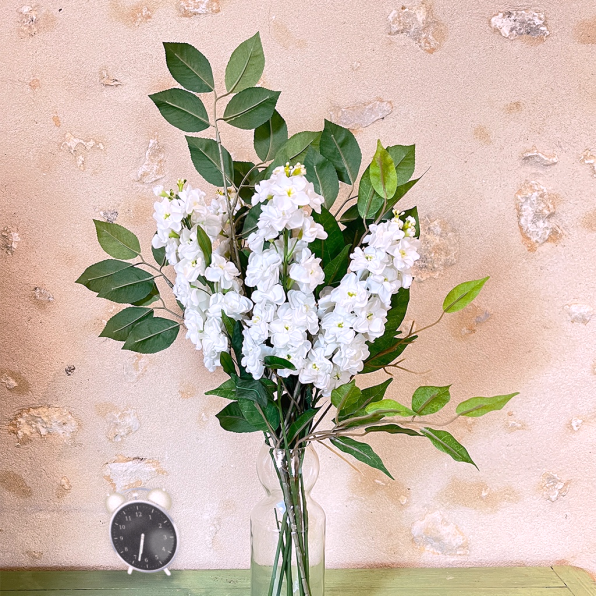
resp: 6,33
